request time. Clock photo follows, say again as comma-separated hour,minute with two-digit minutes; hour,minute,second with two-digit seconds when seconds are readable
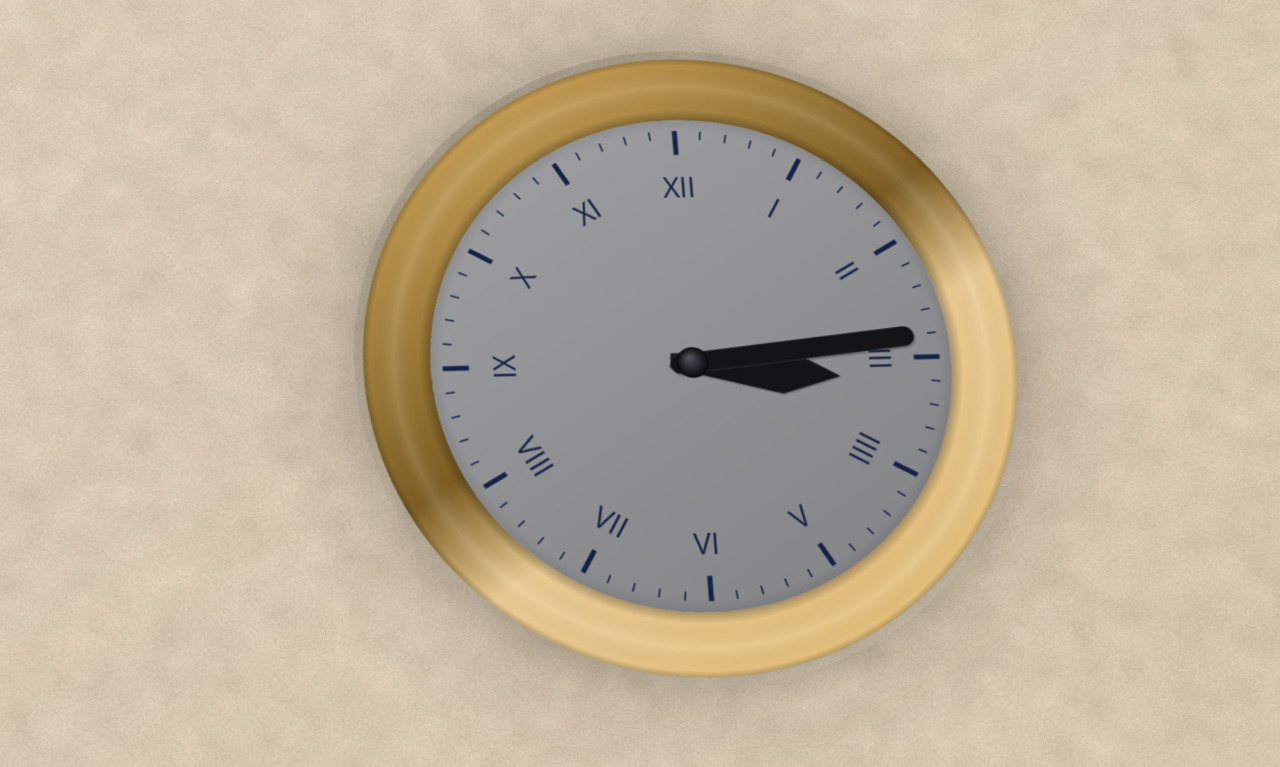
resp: 3,14
